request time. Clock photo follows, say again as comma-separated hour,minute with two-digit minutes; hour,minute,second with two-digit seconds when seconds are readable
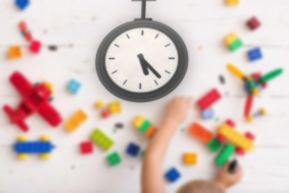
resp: 5,23
